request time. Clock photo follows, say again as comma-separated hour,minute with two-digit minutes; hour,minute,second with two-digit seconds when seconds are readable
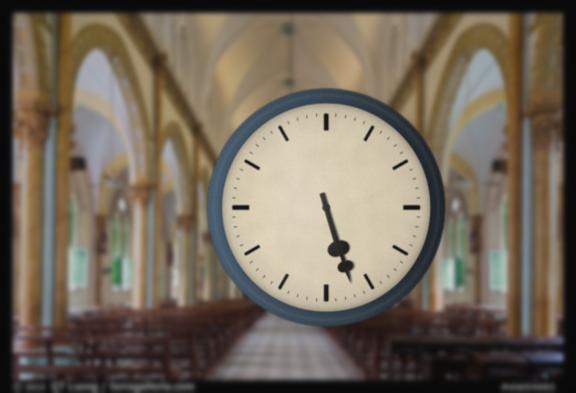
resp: 5,27
